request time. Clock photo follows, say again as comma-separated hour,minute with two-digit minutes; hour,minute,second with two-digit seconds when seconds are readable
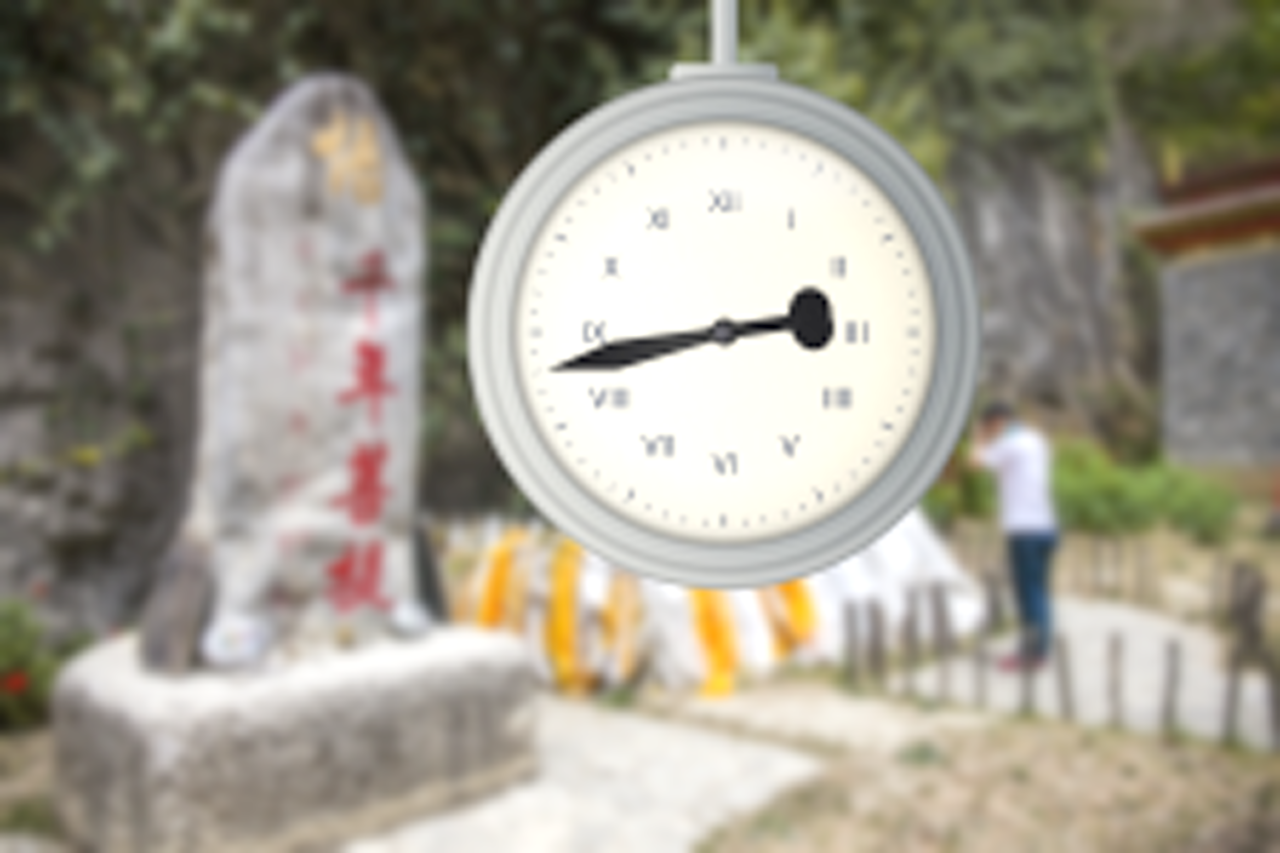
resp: 2,43
